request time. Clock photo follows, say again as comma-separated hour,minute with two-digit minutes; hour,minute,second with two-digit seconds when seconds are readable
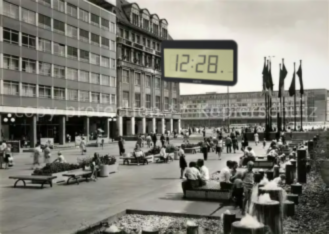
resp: 12,28
